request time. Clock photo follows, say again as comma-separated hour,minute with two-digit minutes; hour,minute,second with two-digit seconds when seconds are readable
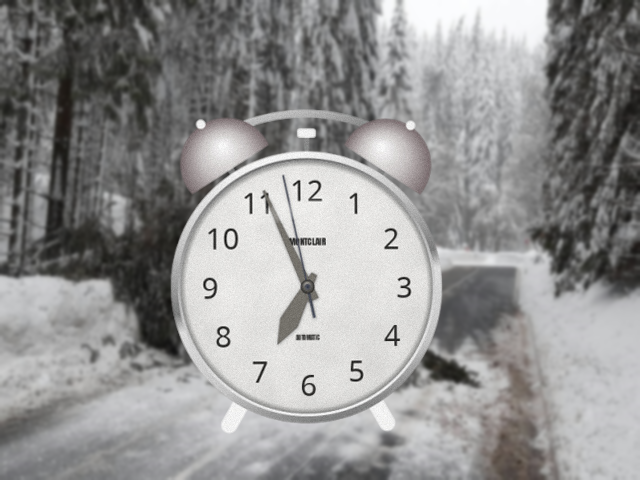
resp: 6,55,58
